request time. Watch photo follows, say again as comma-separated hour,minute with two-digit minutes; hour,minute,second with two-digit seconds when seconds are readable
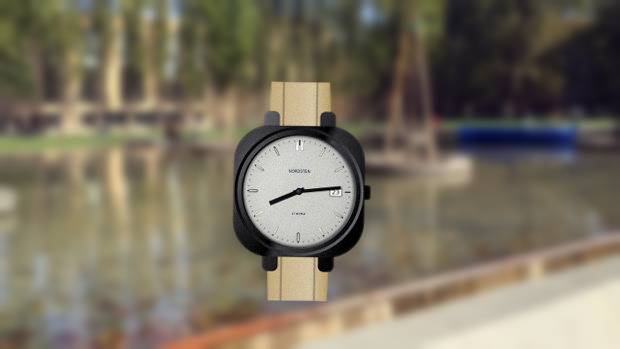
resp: 8,14
